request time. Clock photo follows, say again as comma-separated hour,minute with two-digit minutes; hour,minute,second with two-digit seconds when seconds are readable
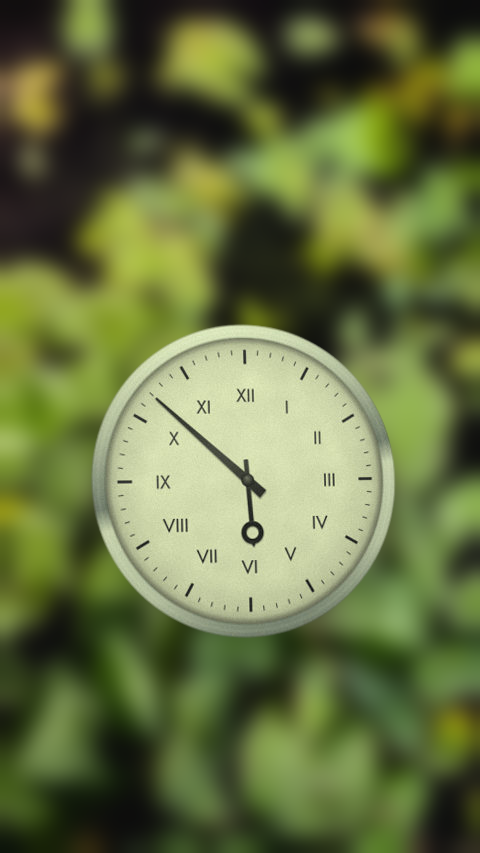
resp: 5,52
